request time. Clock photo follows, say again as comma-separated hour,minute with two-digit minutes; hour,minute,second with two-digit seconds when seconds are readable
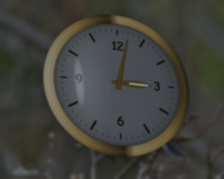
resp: 3,02
